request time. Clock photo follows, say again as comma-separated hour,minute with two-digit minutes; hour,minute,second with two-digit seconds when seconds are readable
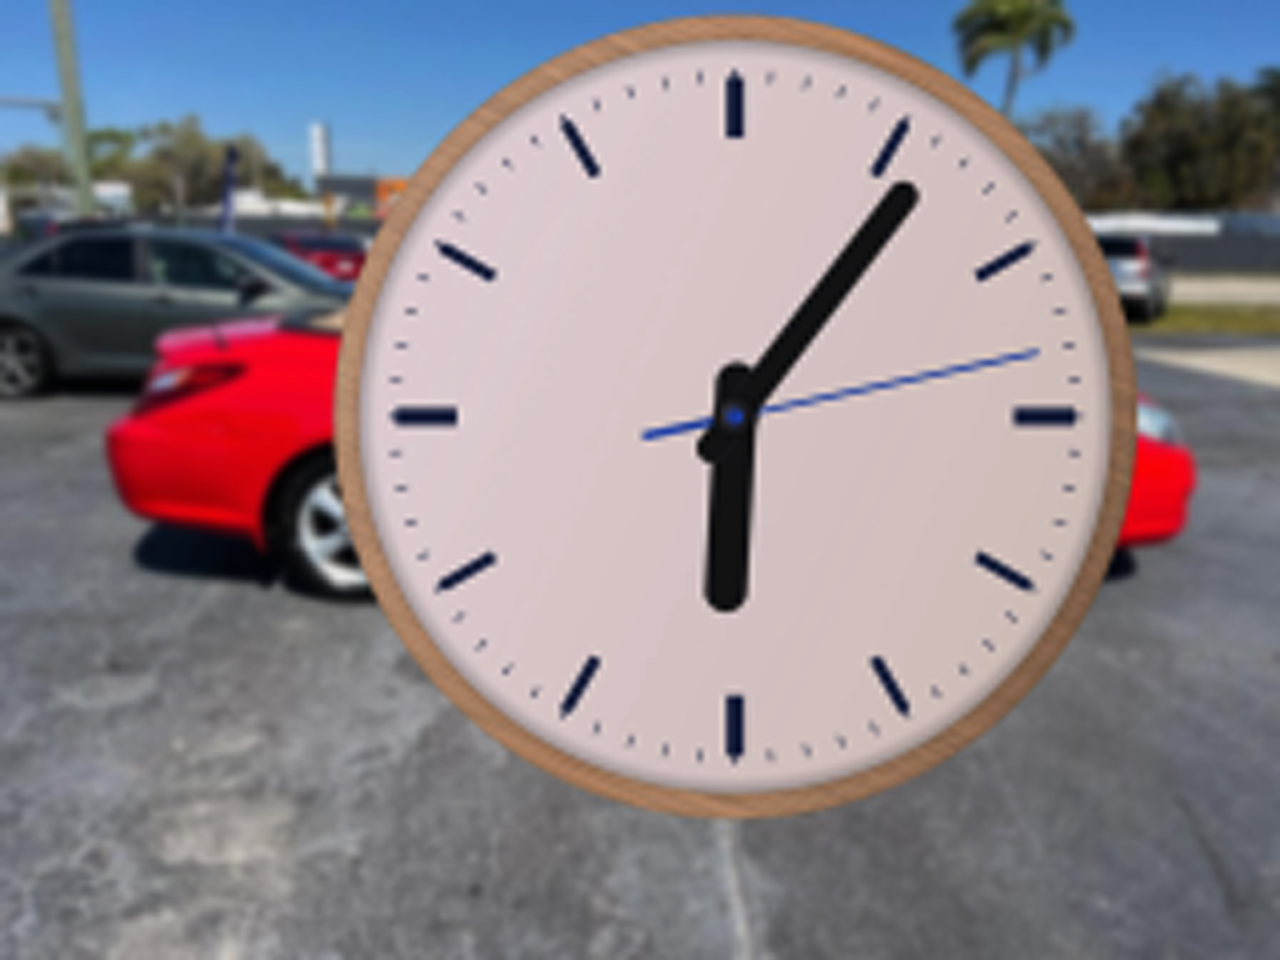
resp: 6,06,13
